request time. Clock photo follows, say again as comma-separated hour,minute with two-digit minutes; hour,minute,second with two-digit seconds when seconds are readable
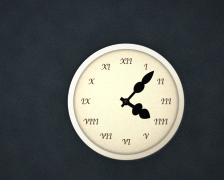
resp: 4,07
